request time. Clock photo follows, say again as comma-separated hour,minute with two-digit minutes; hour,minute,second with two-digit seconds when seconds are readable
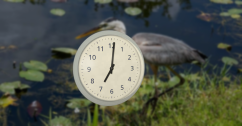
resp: 7,01
